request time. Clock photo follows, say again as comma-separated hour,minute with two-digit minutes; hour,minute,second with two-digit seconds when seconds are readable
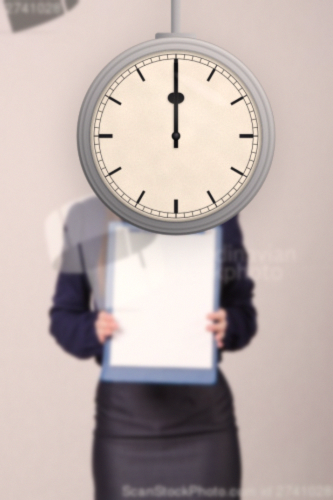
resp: 12,00
